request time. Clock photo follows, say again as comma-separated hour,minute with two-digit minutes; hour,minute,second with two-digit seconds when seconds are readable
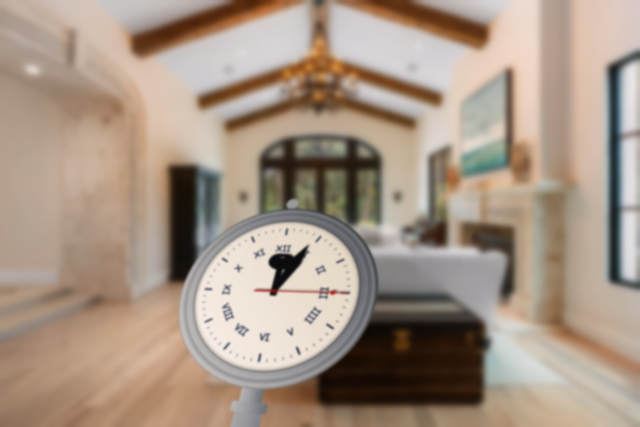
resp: 12,04,15
